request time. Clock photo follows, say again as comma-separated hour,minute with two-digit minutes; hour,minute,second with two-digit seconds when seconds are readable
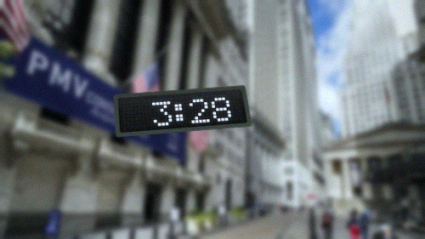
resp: 3,28
